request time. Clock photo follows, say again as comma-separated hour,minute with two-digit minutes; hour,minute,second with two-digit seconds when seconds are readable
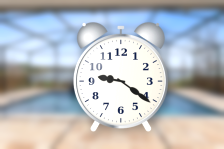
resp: 9,21
